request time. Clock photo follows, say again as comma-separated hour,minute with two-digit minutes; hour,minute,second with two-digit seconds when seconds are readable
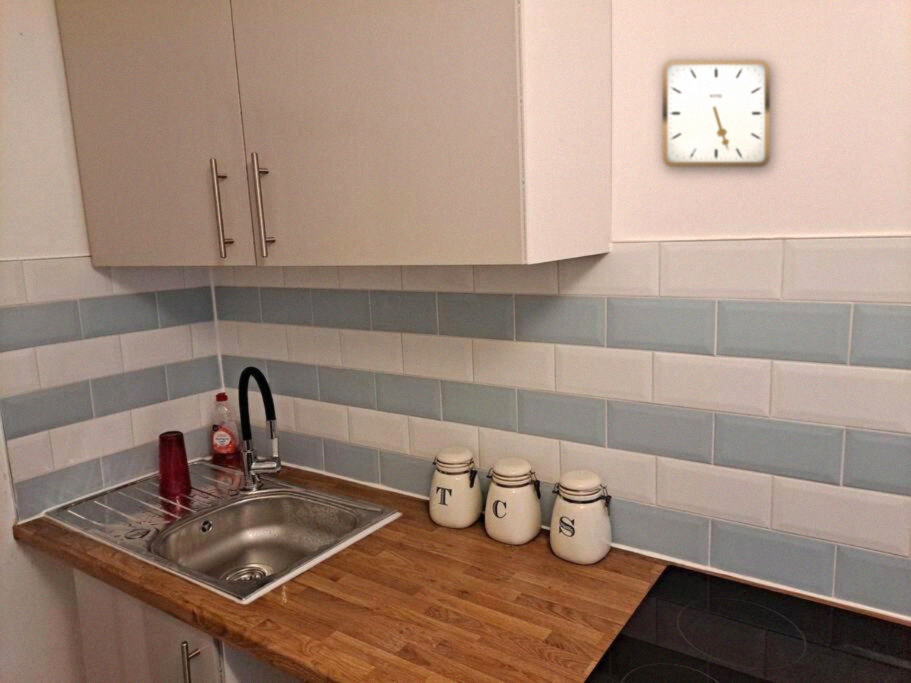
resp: 5,27
